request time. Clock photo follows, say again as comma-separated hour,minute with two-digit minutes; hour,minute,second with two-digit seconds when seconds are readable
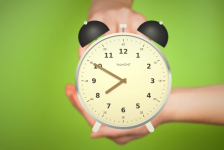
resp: 7,50
